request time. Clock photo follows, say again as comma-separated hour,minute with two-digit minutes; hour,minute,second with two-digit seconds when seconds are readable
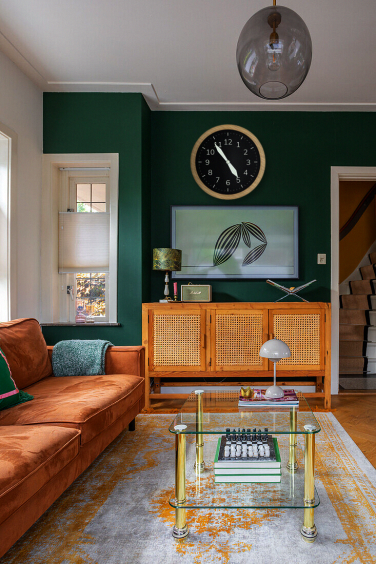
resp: 4,54
